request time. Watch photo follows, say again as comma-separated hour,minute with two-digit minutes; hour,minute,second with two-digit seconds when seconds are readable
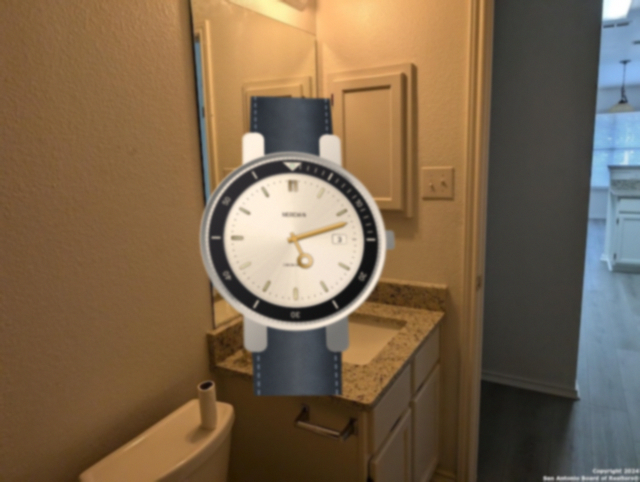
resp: 5,12
